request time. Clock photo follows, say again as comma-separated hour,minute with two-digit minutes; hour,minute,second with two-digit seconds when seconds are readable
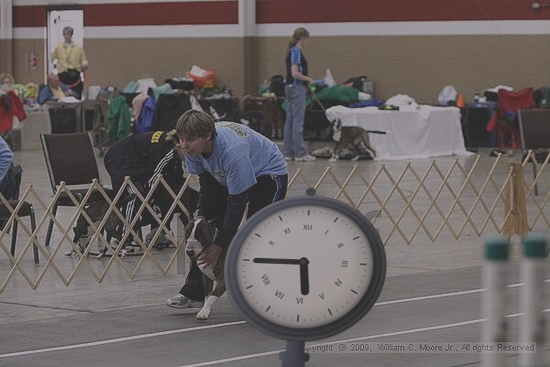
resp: 5,45
